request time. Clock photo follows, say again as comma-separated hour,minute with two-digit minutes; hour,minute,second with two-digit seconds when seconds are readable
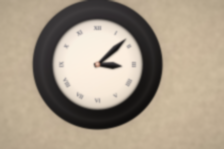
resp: 3,08
